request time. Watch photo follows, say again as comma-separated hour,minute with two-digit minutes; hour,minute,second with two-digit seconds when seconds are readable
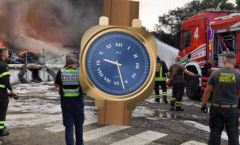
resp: 9,27
